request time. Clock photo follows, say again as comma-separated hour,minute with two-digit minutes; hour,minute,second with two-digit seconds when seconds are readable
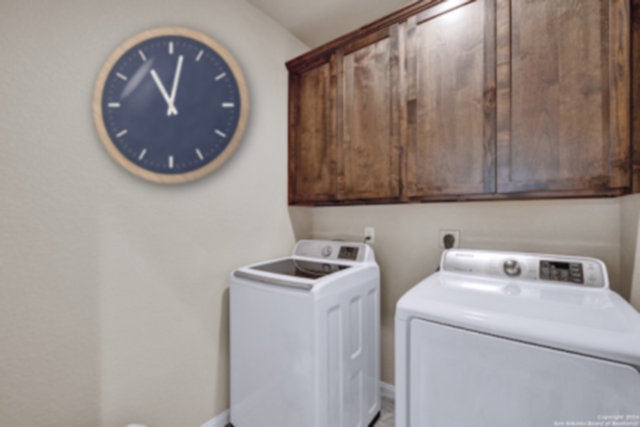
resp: 11,02
